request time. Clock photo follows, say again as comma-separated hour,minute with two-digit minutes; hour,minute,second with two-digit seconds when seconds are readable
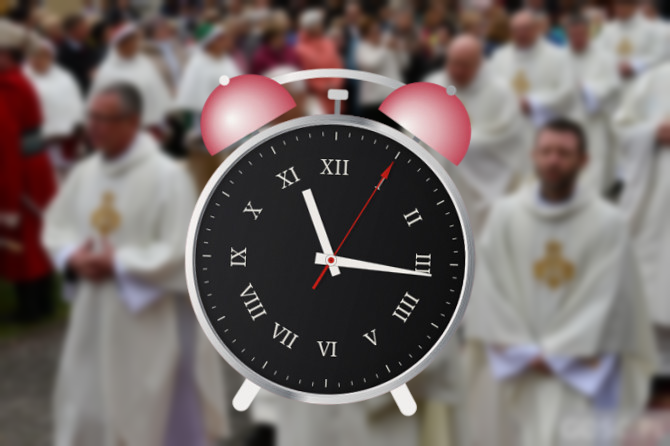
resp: 11,16,05
